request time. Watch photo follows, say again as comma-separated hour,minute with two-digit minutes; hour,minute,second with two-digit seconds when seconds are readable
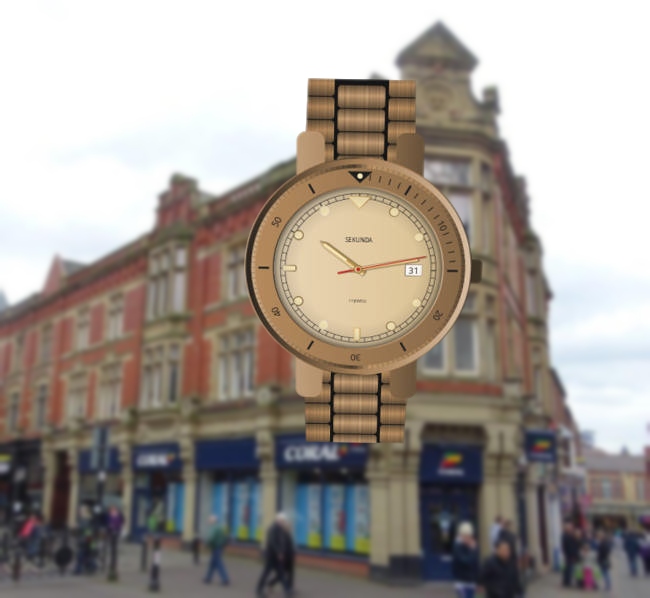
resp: 10,13,13
